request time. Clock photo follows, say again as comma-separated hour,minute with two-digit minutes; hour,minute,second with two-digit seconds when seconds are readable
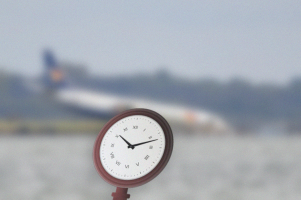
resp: 10,12
